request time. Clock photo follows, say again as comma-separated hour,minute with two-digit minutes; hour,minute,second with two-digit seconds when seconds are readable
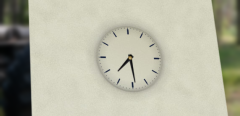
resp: 7,29
